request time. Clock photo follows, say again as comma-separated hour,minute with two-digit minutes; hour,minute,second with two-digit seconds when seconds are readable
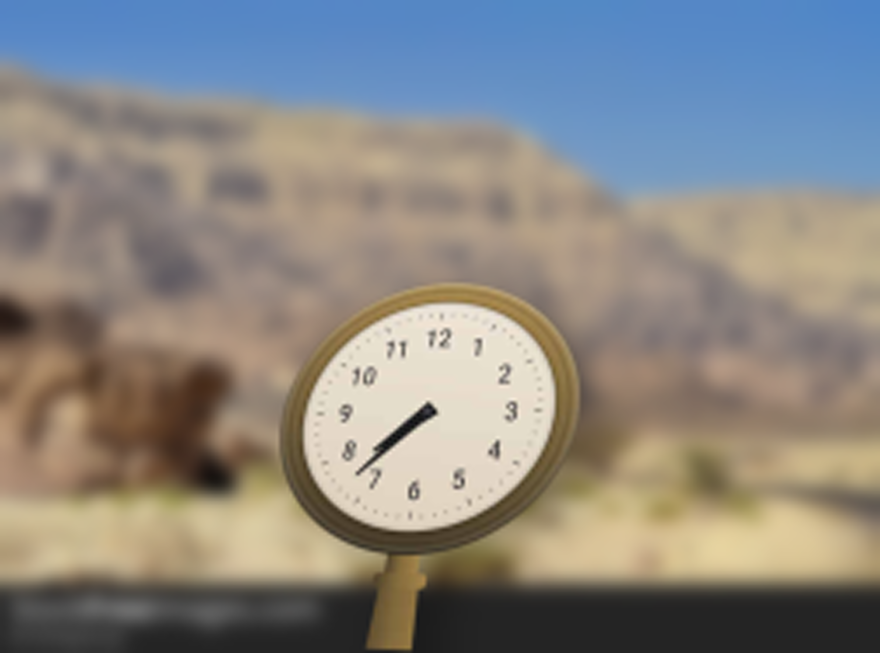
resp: 7,37
